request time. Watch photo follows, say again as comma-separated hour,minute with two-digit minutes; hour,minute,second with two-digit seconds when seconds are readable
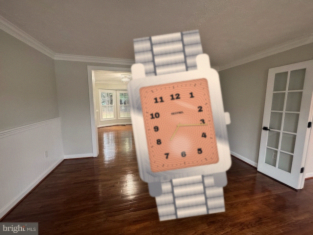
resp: 7,16
